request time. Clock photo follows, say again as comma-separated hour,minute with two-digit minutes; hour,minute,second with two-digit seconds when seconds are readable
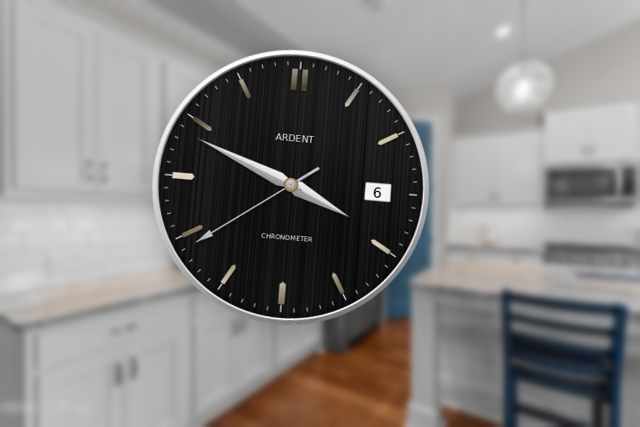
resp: 3,48,39
